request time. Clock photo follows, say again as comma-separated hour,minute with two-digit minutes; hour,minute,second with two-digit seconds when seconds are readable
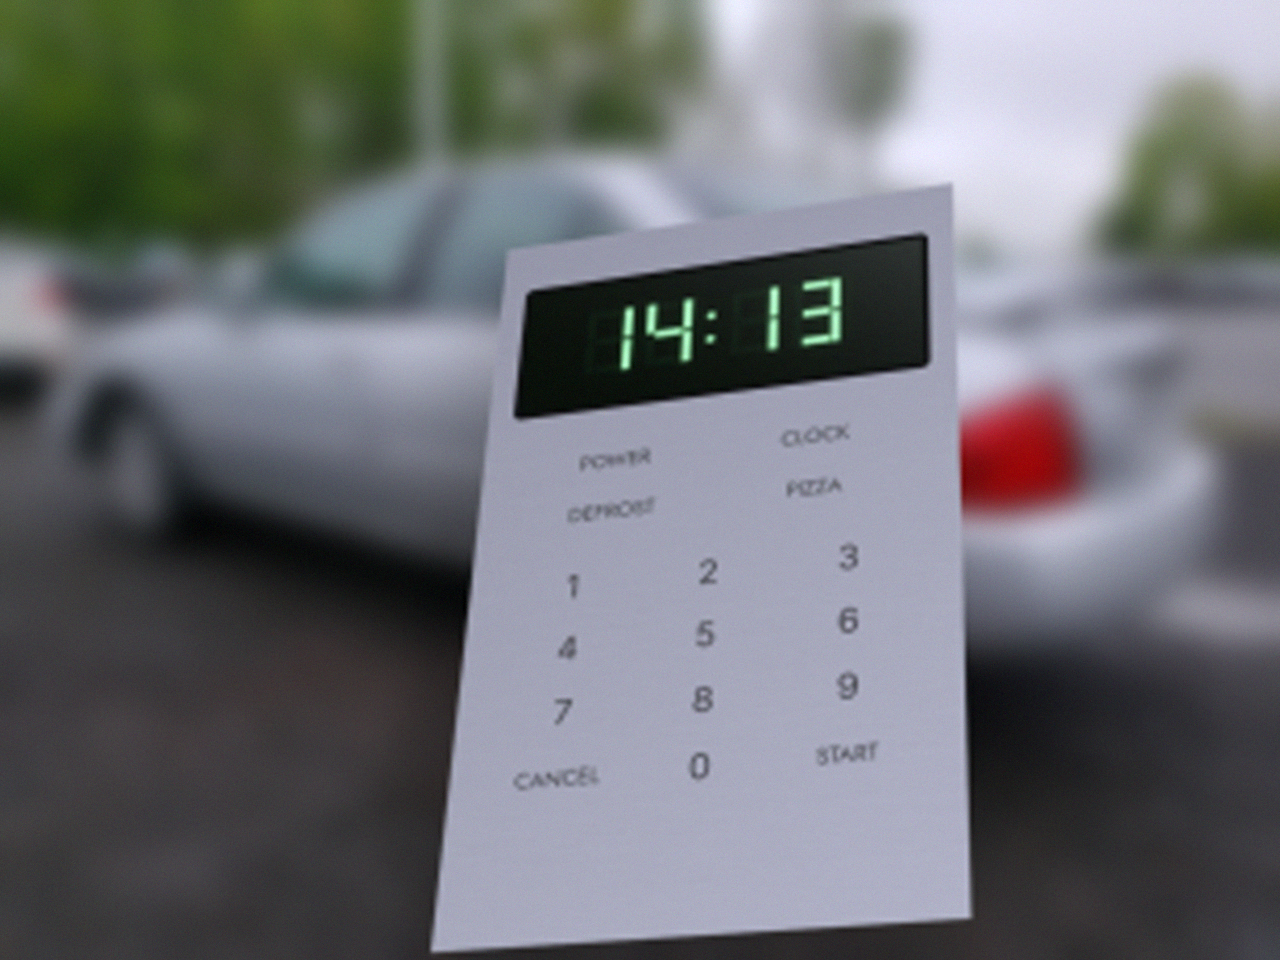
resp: 14,13
